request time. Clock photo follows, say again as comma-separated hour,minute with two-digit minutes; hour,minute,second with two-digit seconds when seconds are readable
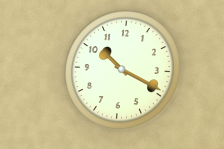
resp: 10,19
